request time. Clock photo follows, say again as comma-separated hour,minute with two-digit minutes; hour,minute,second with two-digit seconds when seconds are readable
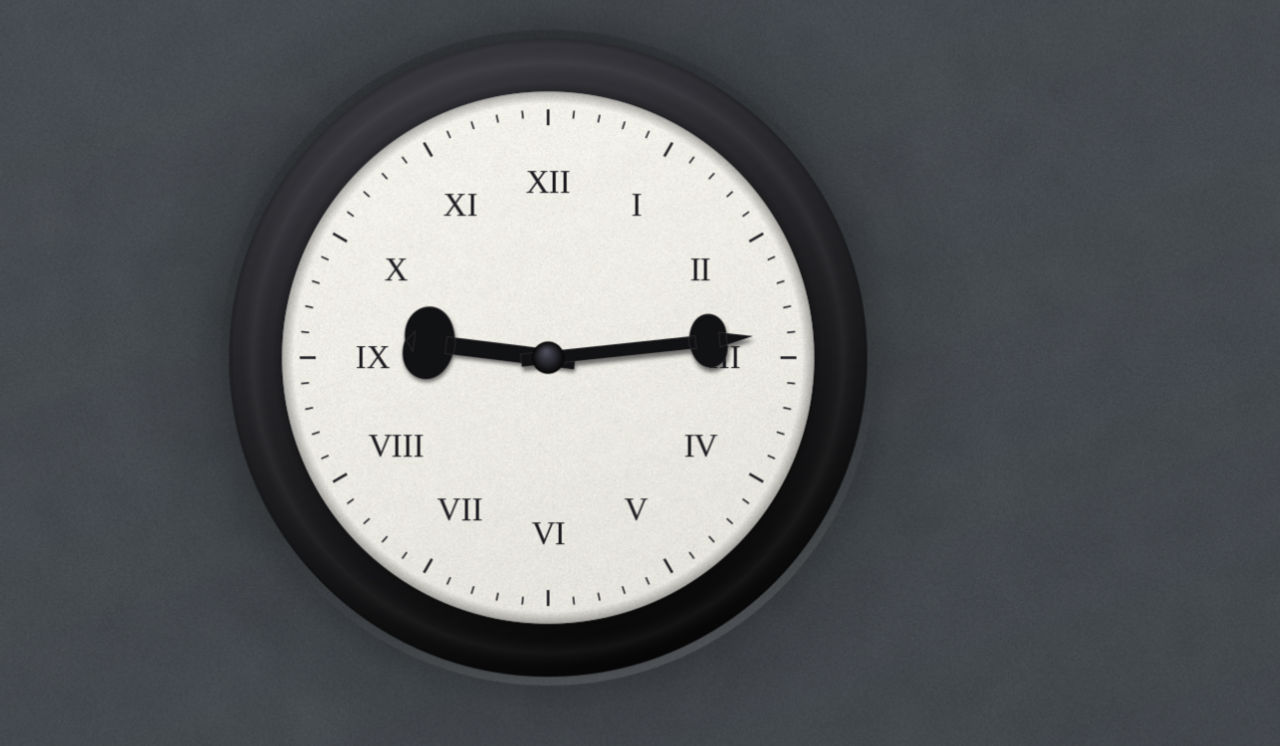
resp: 9,14
